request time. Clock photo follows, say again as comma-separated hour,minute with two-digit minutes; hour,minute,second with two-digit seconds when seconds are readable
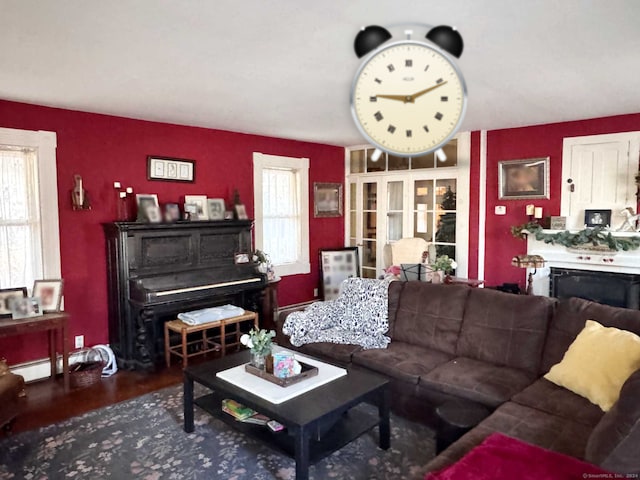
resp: 9,11
